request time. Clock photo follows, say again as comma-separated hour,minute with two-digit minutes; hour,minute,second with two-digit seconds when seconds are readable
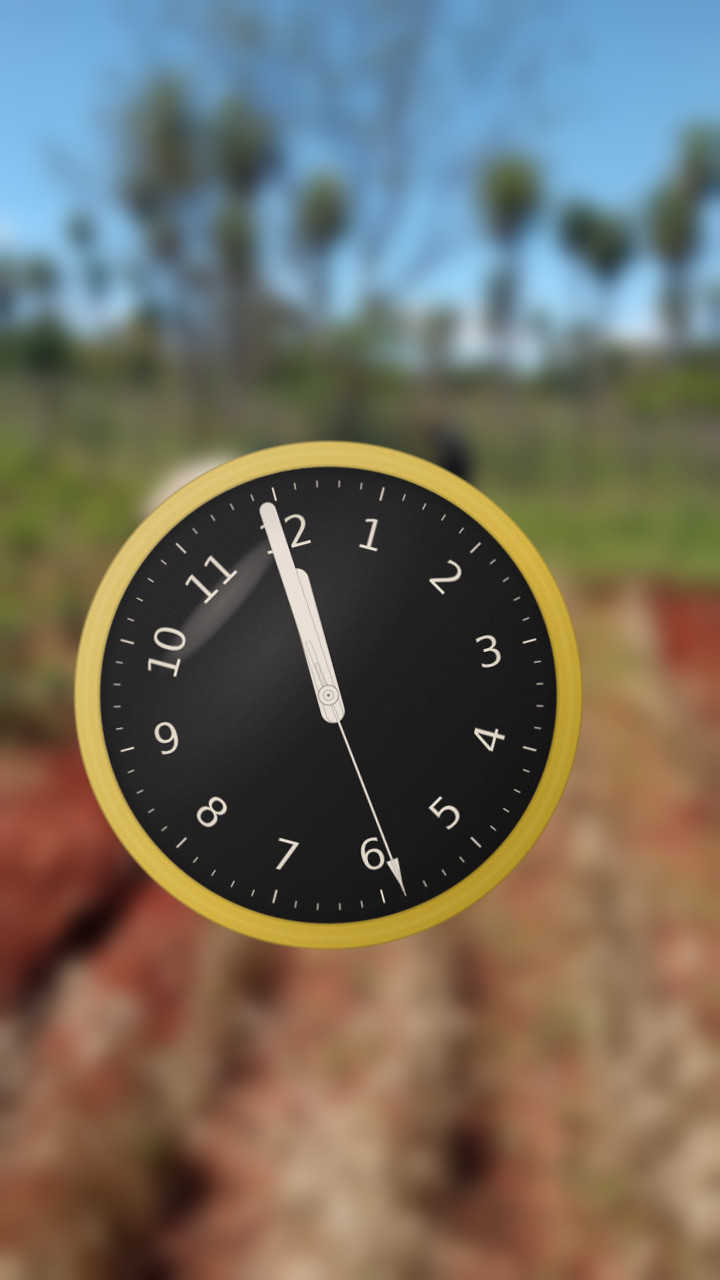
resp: 11,59,29
